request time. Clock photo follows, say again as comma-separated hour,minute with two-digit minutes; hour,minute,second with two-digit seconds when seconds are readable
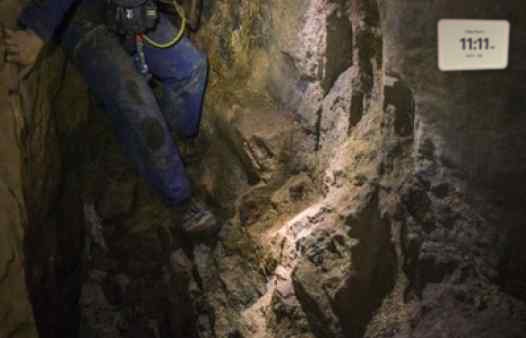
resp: 11,11
